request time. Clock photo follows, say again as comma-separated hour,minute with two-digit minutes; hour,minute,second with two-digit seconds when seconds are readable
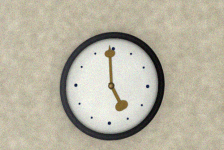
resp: 4,59
